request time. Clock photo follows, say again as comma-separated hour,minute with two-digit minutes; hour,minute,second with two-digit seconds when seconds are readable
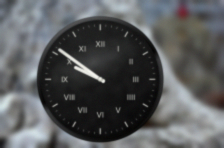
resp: 9,51
